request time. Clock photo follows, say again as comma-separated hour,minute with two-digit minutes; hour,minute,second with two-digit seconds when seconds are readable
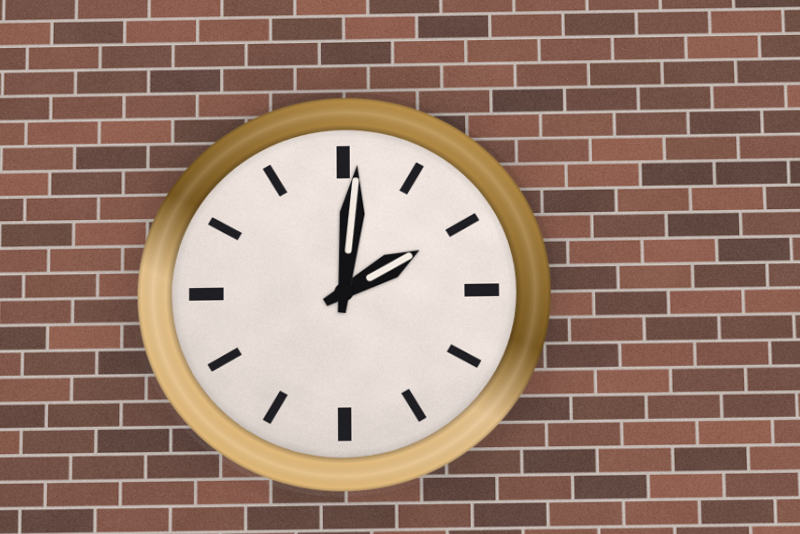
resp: 2,01
